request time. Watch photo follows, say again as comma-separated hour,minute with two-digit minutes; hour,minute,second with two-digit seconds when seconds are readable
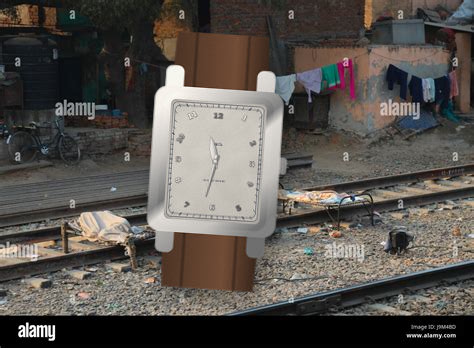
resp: 11,32
